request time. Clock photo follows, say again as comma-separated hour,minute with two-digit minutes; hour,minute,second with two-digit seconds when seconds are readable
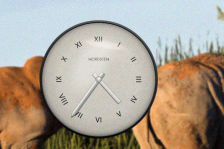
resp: 4,36
